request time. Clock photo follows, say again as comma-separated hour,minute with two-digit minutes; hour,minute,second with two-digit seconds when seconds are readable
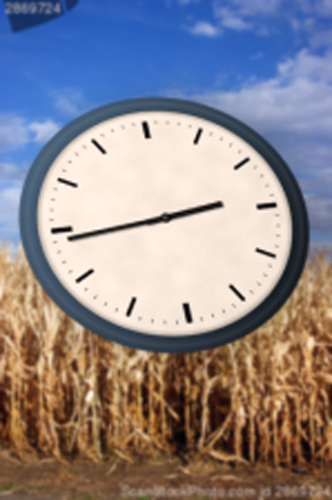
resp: 2,44
